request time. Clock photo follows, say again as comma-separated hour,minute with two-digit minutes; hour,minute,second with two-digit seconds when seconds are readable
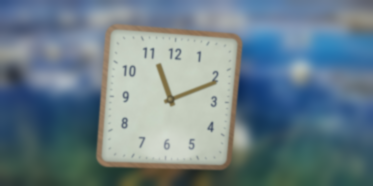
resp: 11,11
